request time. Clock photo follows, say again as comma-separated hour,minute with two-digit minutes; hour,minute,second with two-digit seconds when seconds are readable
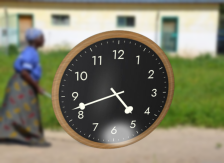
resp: 4,42
